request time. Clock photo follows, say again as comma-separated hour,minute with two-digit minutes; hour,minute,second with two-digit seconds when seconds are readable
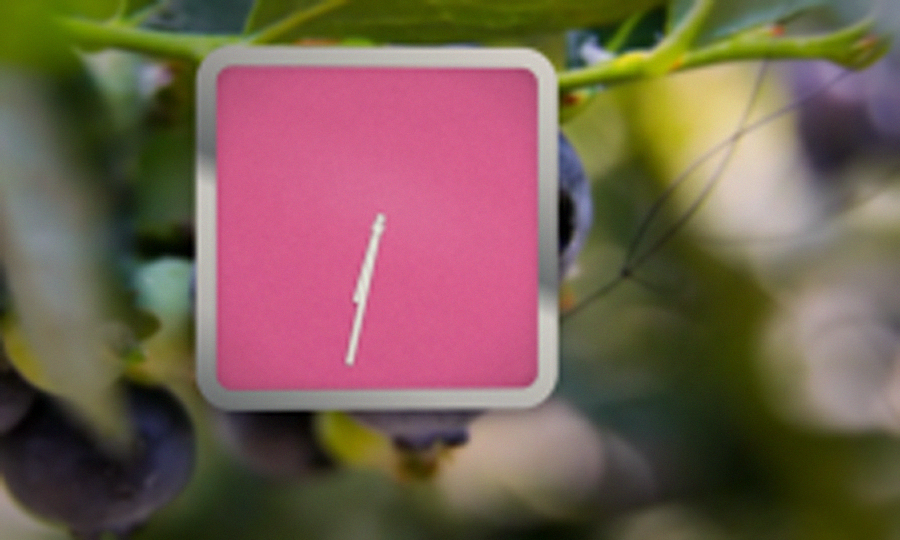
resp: 6,32
